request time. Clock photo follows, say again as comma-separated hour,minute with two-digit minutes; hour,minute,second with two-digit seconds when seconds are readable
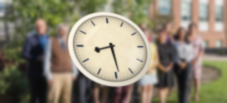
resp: 8,29
